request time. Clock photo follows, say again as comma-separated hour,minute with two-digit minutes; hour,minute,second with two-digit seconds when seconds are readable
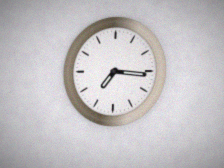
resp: 7,16
